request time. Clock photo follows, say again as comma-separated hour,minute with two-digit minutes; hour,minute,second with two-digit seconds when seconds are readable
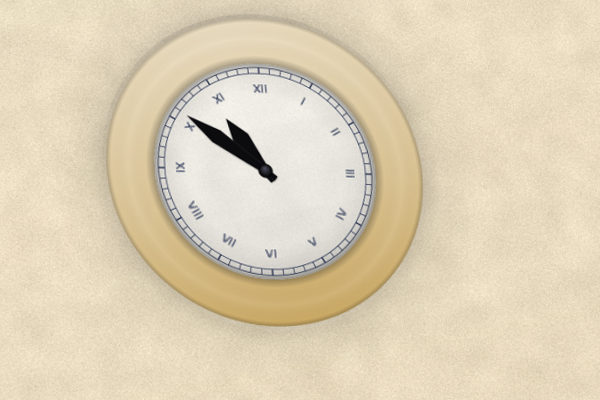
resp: 10,51
